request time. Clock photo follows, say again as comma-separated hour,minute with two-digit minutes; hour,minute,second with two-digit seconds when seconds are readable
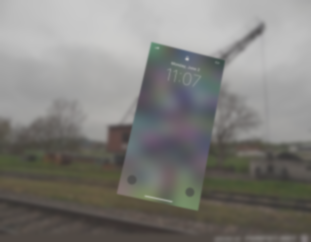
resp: 11,07
